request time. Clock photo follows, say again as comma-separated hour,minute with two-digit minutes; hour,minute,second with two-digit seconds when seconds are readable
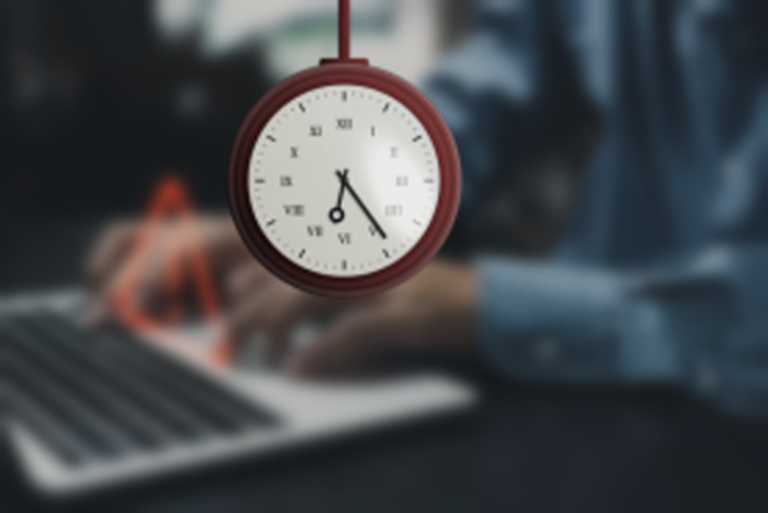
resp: 6,24
